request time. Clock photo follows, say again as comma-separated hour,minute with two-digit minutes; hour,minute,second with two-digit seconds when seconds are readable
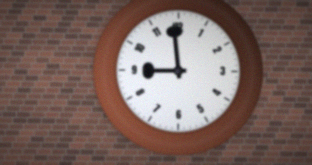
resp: 8,59
